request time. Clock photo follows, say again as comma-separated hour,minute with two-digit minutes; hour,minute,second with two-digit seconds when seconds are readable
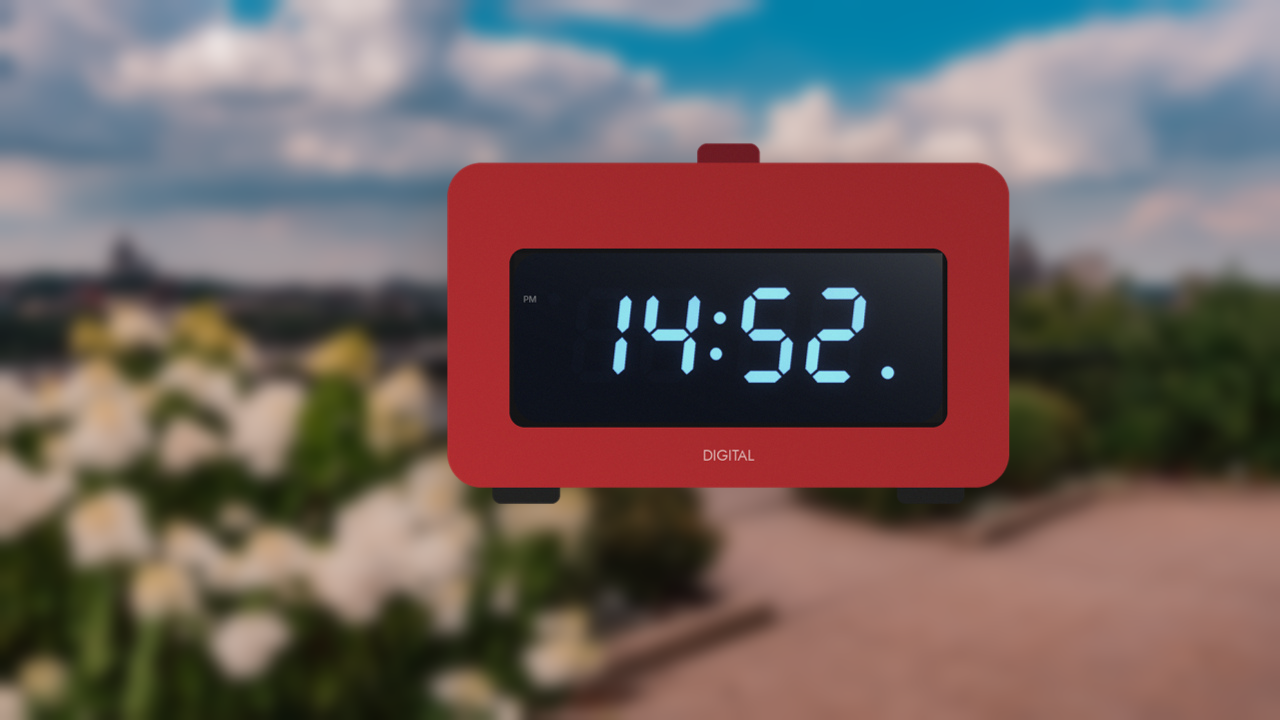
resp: 14,52
